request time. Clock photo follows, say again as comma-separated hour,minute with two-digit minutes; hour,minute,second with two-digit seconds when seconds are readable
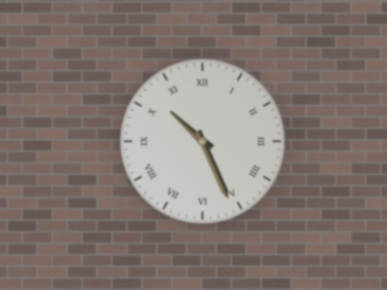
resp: 10,26
